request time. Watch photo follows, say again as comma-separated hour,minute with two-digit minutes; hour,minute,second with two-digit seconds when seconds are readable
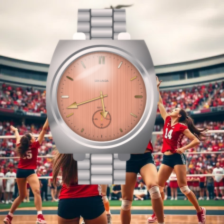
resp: 5,42
